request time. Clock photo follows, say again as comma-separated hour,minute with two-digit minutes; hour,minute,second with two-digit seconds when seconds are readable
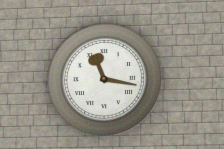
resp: 11,17
